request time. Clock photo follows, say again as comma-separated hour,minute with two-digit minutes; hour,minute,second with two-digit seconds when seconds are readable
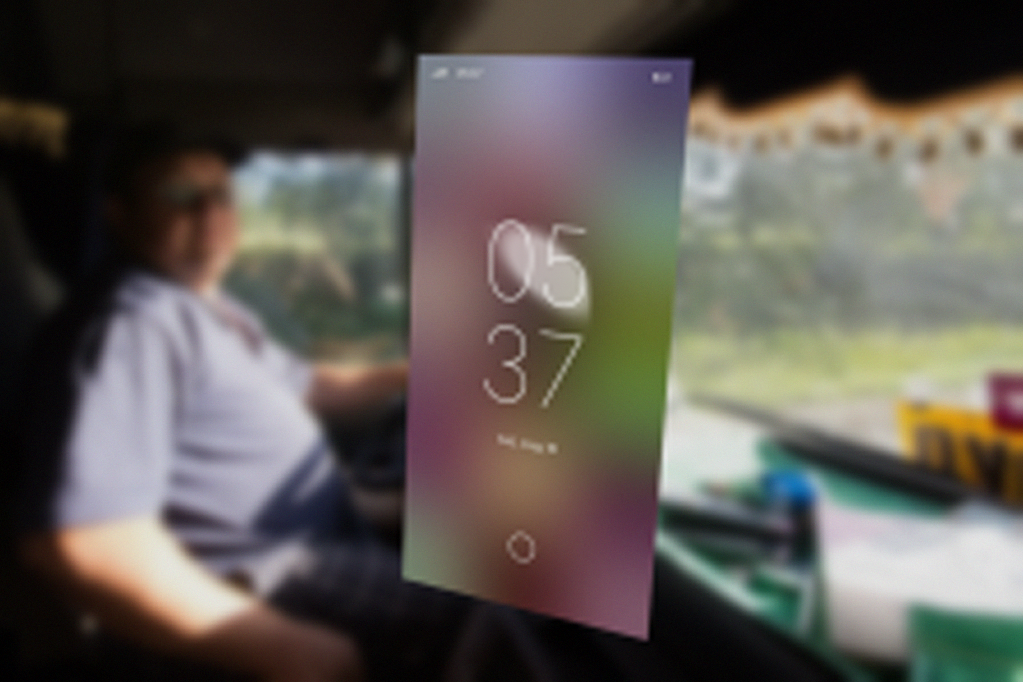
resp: 5,37
